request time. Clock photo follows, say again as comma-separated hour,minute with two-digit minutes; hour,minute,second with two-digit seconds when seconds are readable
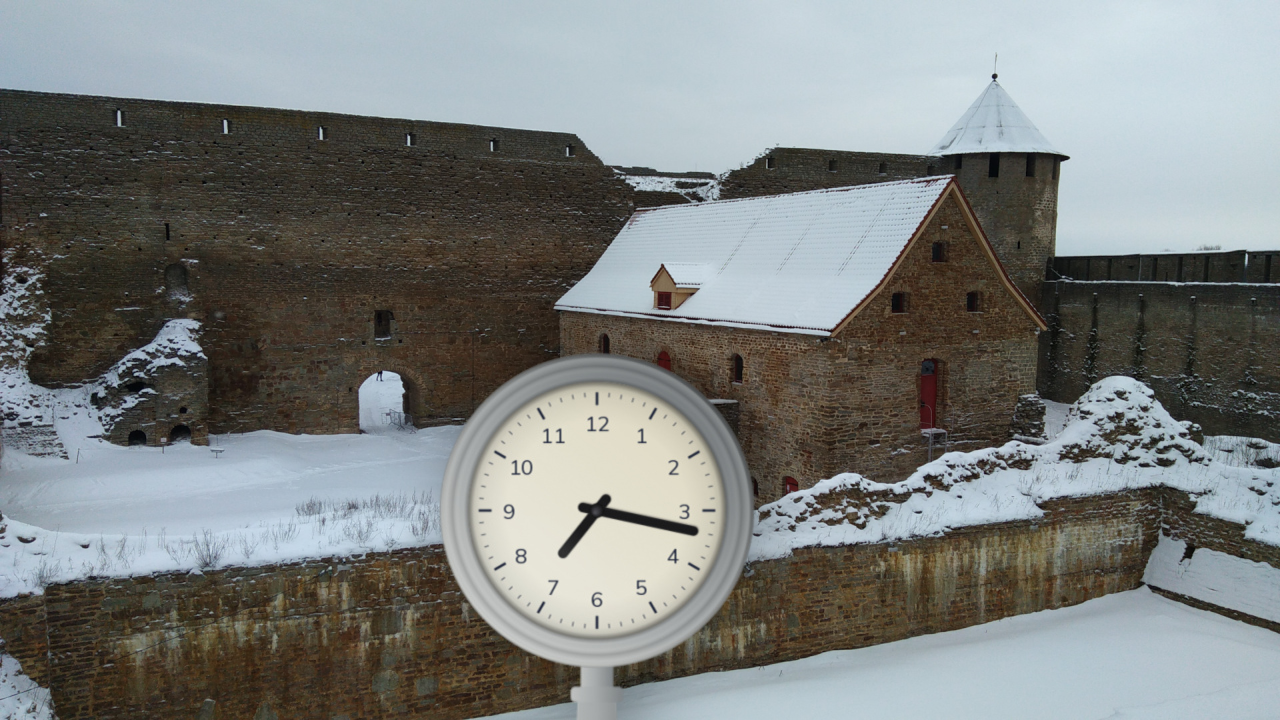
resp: 7,17
